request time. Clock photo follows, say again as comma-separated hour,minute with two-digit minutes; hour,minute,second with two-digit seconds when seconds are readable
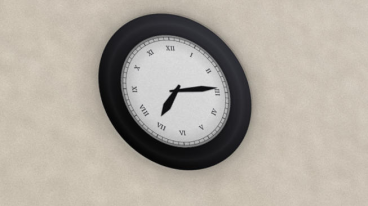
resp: 7,14
